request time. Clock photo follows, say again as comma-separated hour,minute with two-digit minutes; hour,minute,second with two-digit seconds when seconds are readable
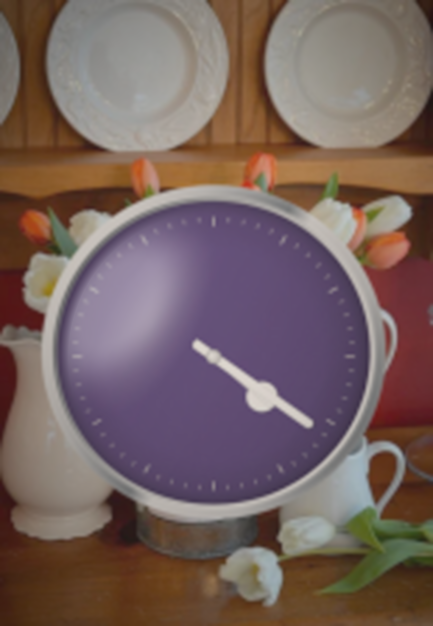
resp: 4,21
